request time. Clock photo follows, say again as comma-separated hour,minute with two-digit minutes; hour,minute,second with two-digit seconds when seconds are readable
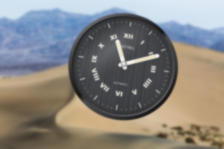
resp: 11,11
